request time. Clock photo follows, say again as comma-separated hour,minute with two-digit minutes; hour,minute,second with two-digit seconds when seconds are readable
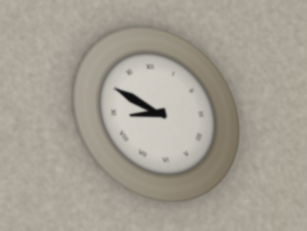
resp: 8,50
